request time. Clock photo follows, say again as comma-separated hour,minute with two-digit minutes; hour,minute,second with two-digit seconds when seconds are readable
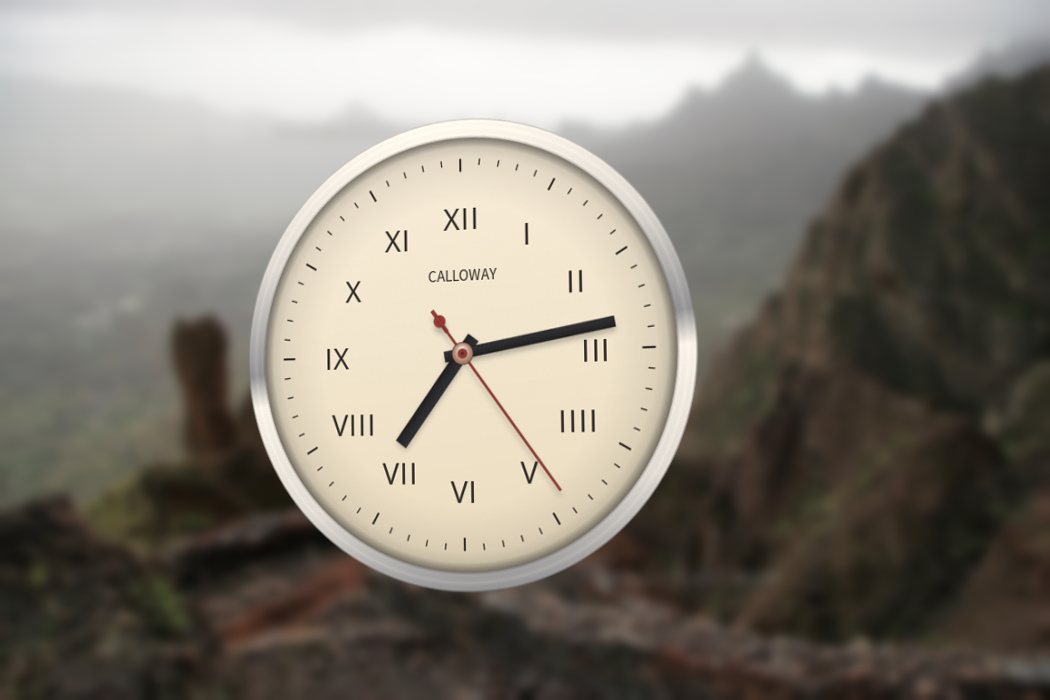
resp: 7,13,24
